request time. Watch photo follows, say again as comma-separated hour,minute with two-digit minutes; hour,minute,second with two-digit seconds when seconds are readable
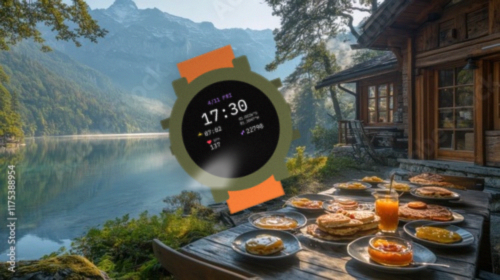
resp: 17,30
